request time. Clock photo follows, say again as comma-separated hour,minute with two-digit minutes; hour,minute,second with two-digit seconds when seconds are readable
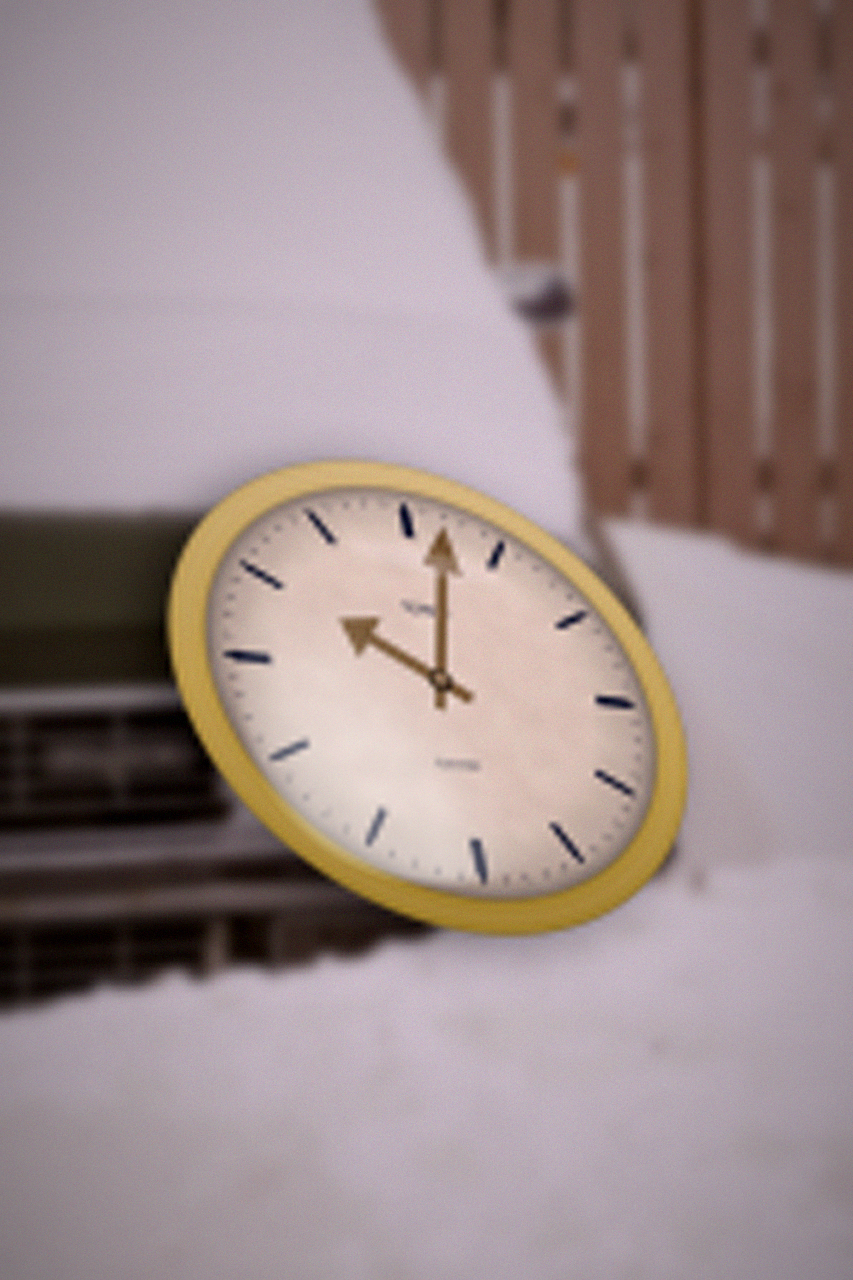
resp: 10,02
